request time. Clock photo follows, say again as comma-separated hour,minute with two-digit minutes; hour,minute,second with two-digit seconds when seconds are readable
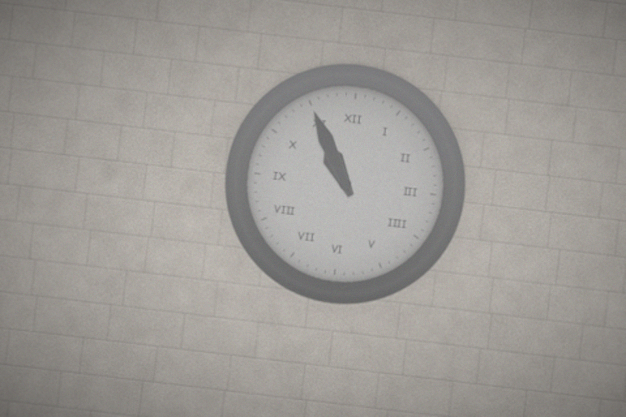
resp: 10,55
